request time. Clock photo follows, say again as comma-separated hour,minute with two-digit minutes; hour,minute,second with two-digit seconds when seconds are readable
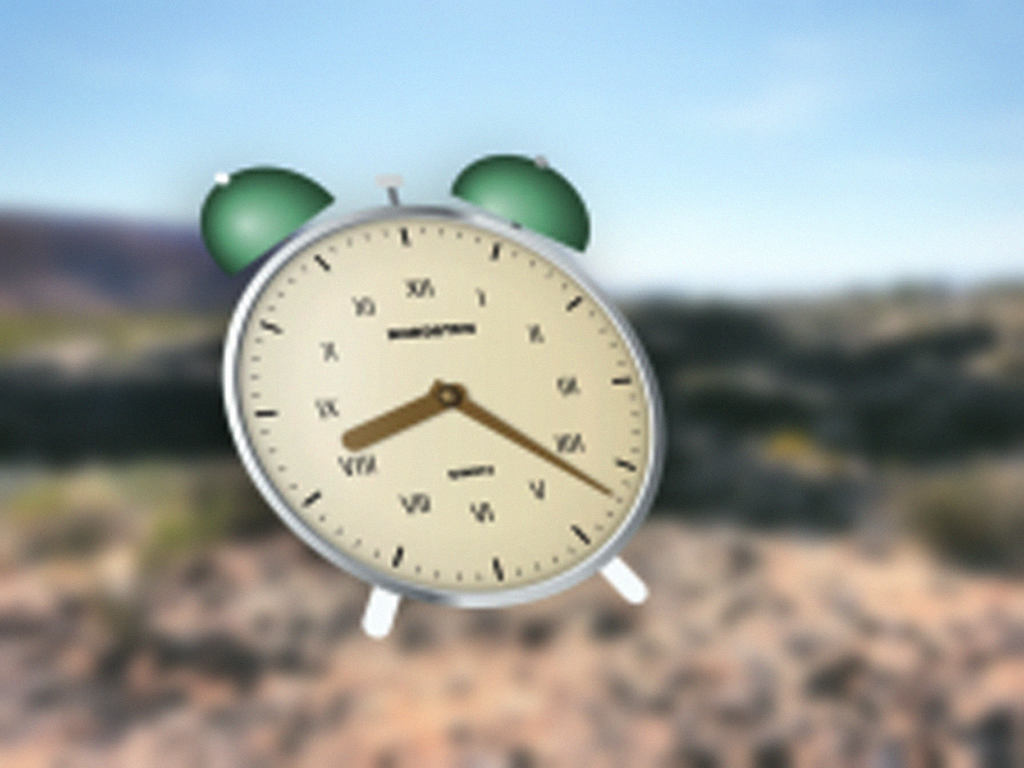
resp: 8,22
